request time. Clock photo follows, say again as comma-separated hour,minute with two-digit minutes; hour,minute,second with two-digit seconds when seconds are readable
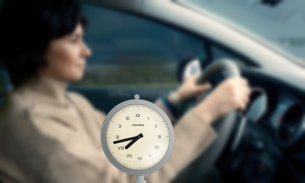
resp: 7,43
